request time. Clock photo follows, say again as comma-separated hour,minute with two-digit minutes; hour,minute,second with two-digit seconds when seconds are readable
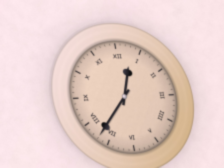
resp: 12,37
